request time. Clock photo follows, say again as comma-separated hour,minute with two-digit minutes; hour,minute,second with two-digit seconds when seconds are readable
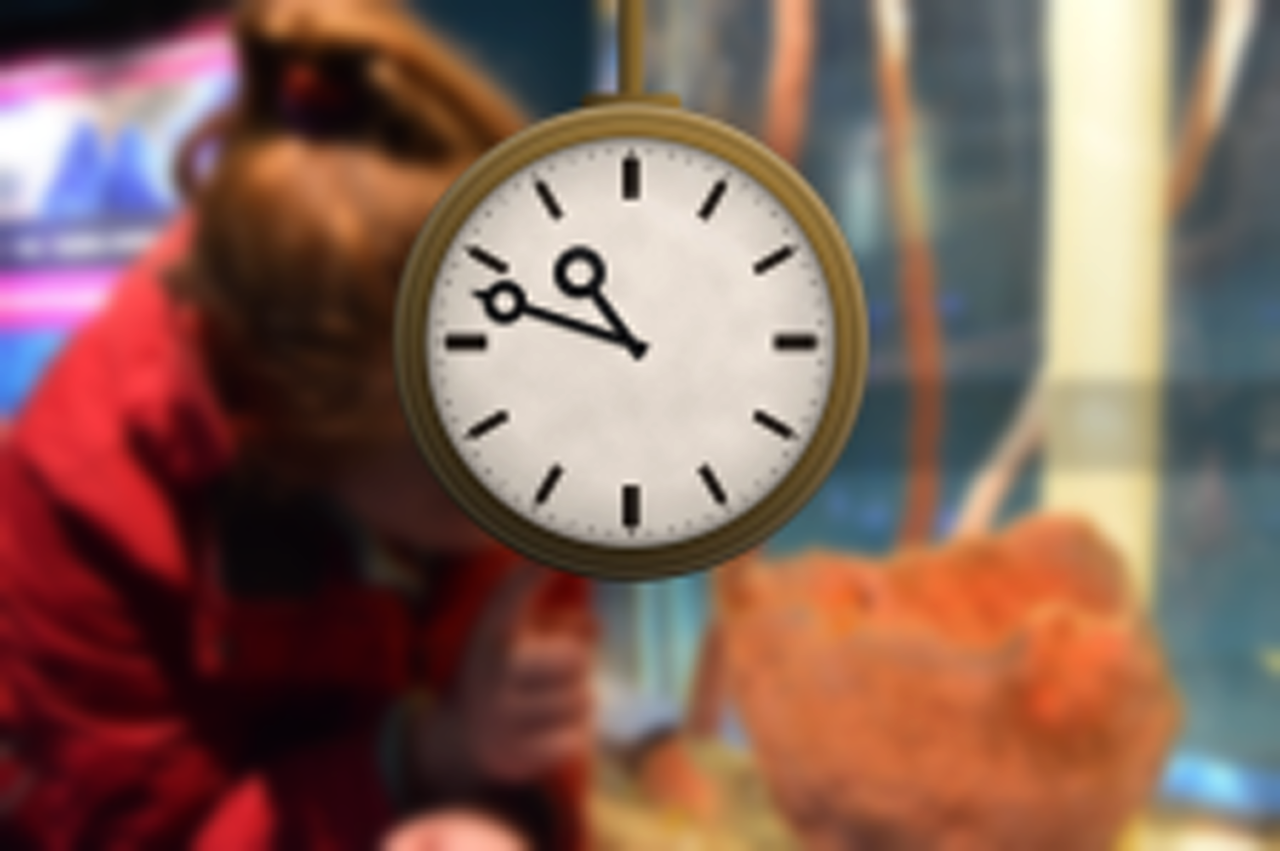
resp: 10,48
